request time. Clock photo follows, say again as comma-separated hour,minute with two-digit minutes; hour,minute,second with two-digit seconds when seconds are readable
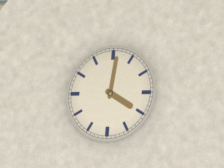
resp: 4,01
